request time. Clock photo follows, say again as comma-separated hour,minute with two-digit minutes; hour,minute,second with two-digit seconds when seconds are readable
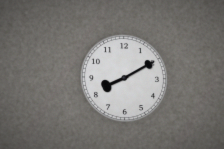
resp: 8,10
